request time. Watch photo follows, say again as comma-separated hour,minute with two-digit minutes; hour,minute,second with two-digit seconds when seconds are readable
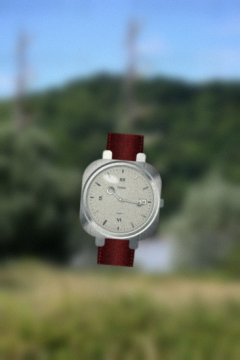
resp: 10,16
